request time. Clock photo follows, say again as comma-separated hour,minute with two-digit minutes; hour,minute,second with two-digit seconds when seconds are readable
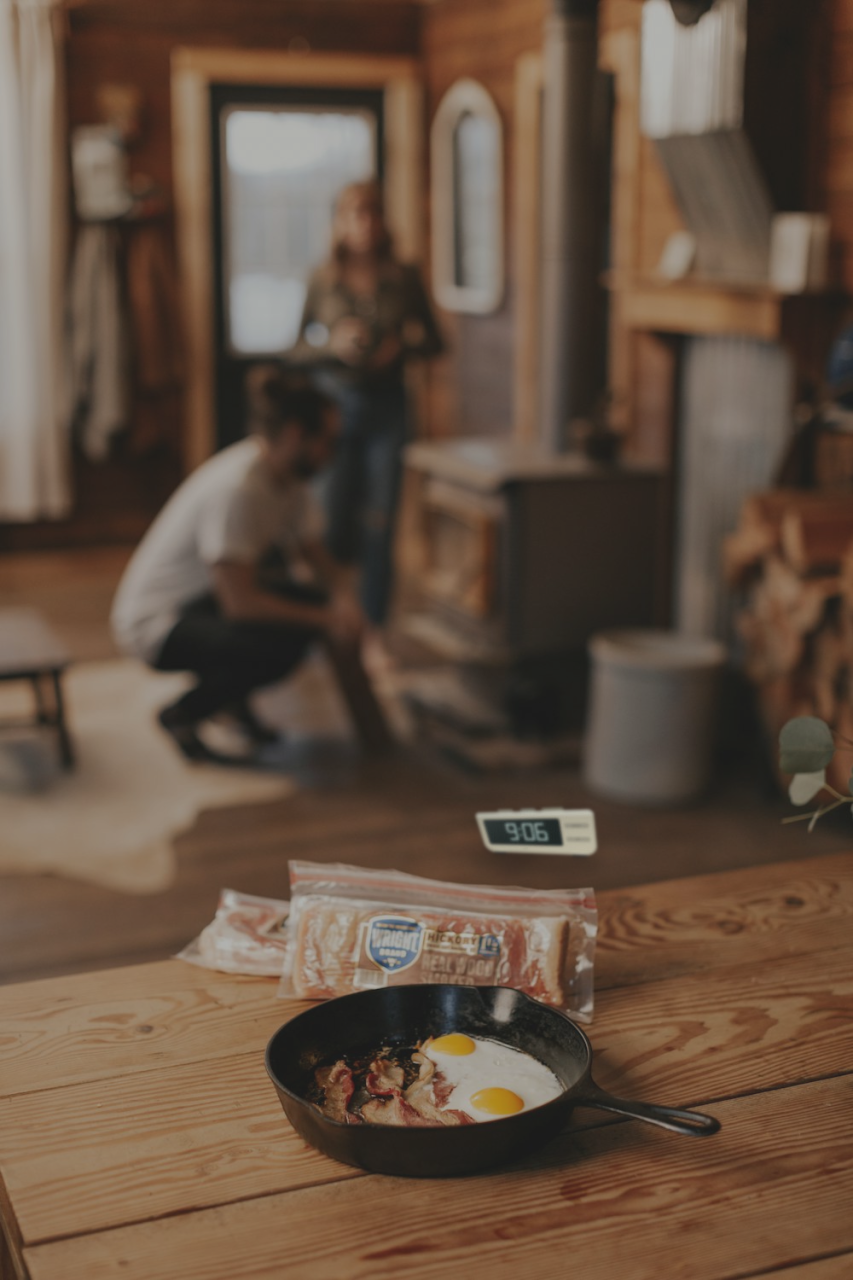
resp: 9,06
